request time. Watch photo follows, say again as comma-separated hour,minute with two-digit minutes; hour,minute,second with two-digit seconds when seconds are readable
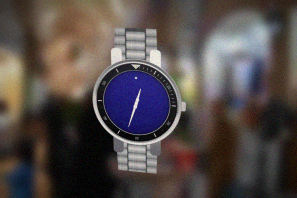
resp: 12,33
